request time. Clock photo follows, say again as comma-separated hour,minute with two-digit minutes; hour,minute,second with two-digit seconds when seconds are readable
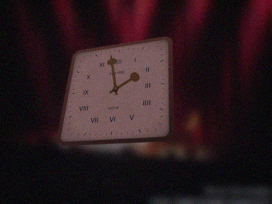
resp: 1,58
